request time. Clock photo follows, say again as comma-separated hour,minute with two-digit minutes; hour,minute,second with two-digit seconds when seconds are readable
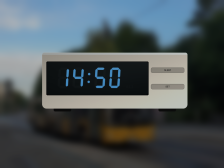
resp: 14,50
